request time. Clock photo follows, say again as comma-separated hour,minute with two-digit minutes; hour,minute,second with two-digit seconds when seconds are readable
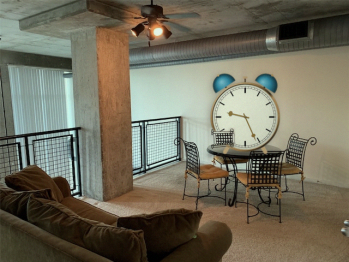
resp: 9,26
